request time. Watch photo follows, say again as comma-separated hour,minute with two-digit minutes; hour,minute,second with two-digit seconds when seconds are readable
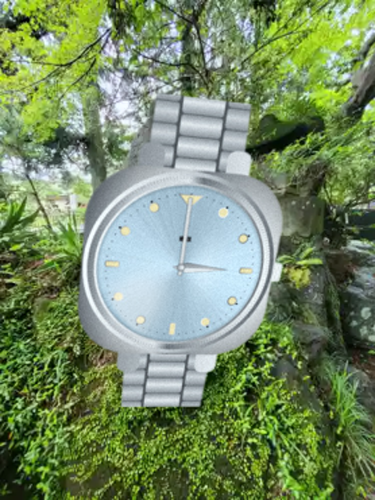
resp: 3,00
